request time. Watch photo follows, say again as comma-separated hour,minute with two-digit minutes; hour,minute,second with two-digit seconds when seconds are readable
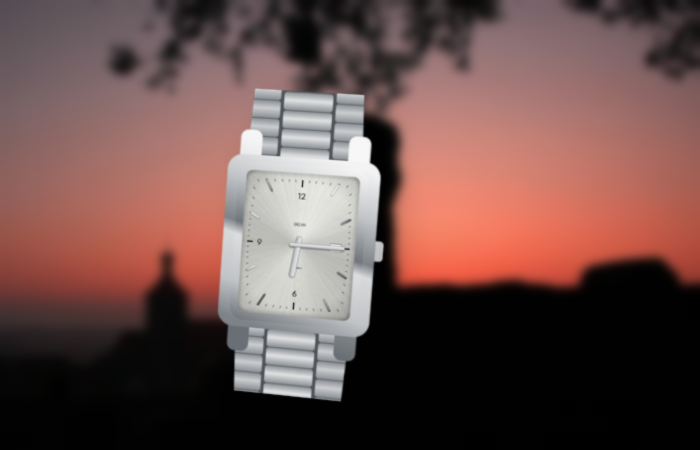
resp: 6,15
